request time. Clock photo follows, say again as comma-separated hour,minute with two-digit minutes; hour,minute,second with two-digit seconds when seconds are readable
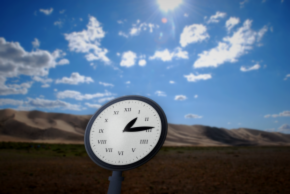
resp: 1,14
